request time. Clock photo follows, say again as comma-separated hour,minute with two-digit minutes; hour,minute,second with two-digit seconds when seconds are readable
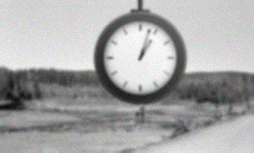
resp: 1,03
